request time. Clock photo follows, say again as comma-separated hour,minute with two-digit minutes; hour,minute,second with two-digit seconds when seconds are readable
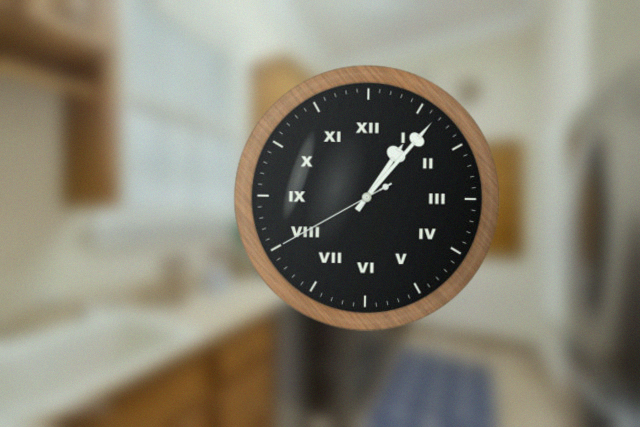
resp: 1,06,40
